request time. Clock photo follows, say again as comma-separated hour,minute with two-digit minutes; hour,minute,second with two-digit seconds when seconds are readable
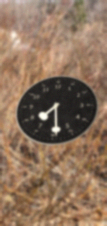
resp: 7,29
